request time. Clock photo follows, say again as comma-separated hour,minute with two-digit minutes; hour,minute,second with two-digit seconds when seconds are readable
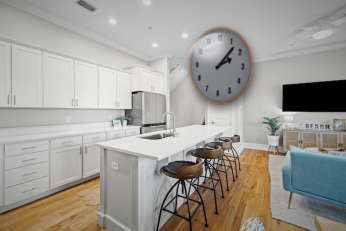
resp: 2,07
